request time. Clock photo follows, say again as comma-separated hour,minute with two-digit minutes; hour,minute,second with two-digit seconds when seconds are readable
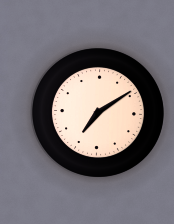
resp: 7,09
